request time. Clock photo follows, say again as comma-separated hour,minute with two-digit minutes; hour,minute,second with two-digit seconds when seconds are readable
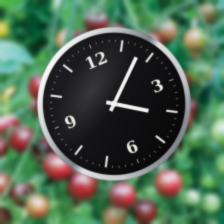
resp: 4,08
